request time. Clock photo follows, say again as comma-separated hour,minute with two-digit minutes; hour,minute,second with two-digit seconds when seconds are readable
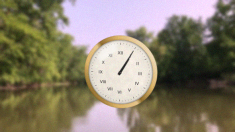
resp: 1,05
